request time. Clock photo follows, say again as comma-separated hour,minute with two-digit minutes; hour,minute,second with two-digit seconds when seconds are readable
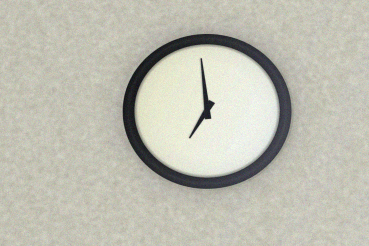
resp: 6,59
